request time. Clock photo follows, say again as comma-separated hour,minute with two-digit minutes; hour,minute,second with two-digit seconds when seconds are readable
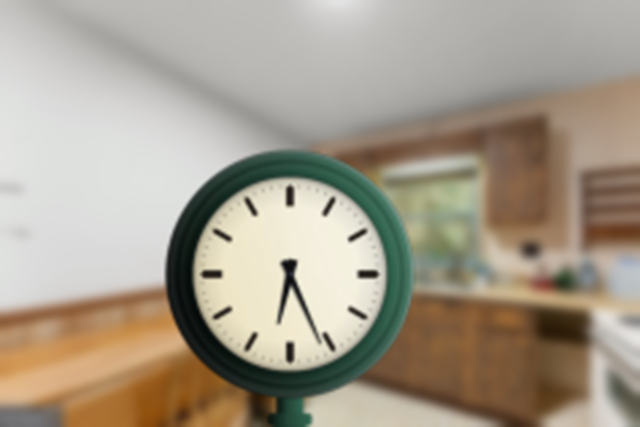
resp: 6,26
